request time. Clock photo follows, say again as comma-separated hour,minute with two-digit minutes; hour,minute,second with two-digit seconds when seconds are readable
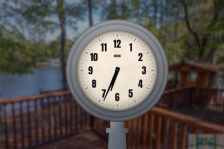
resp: 6,34
